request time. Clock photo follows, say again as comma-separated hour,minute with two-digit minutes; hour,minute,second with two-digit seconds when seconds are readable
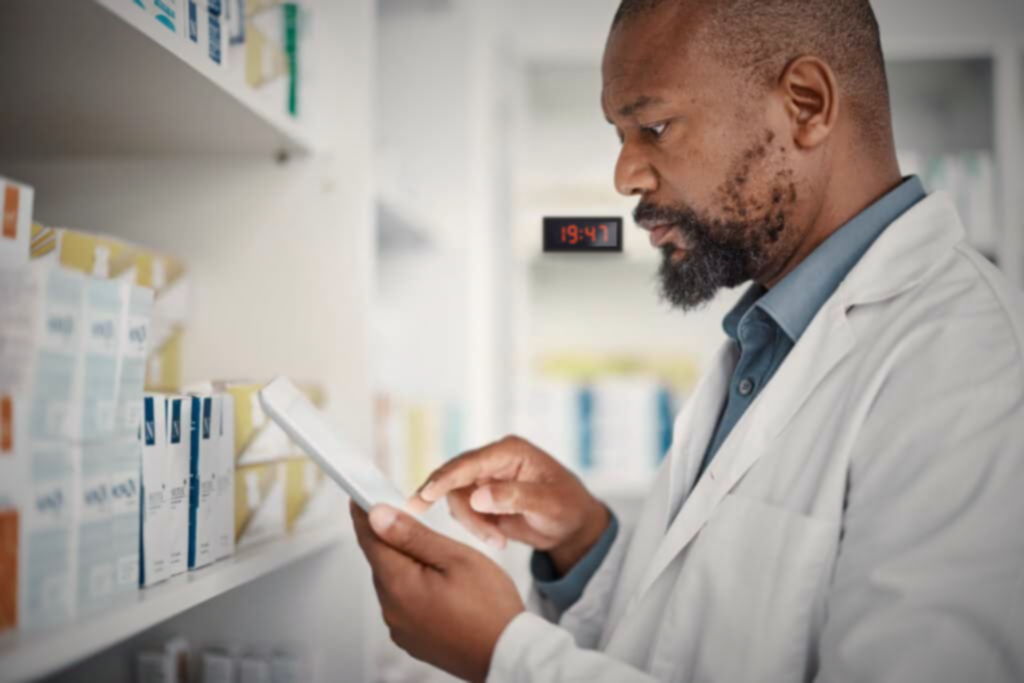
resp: 19,47
